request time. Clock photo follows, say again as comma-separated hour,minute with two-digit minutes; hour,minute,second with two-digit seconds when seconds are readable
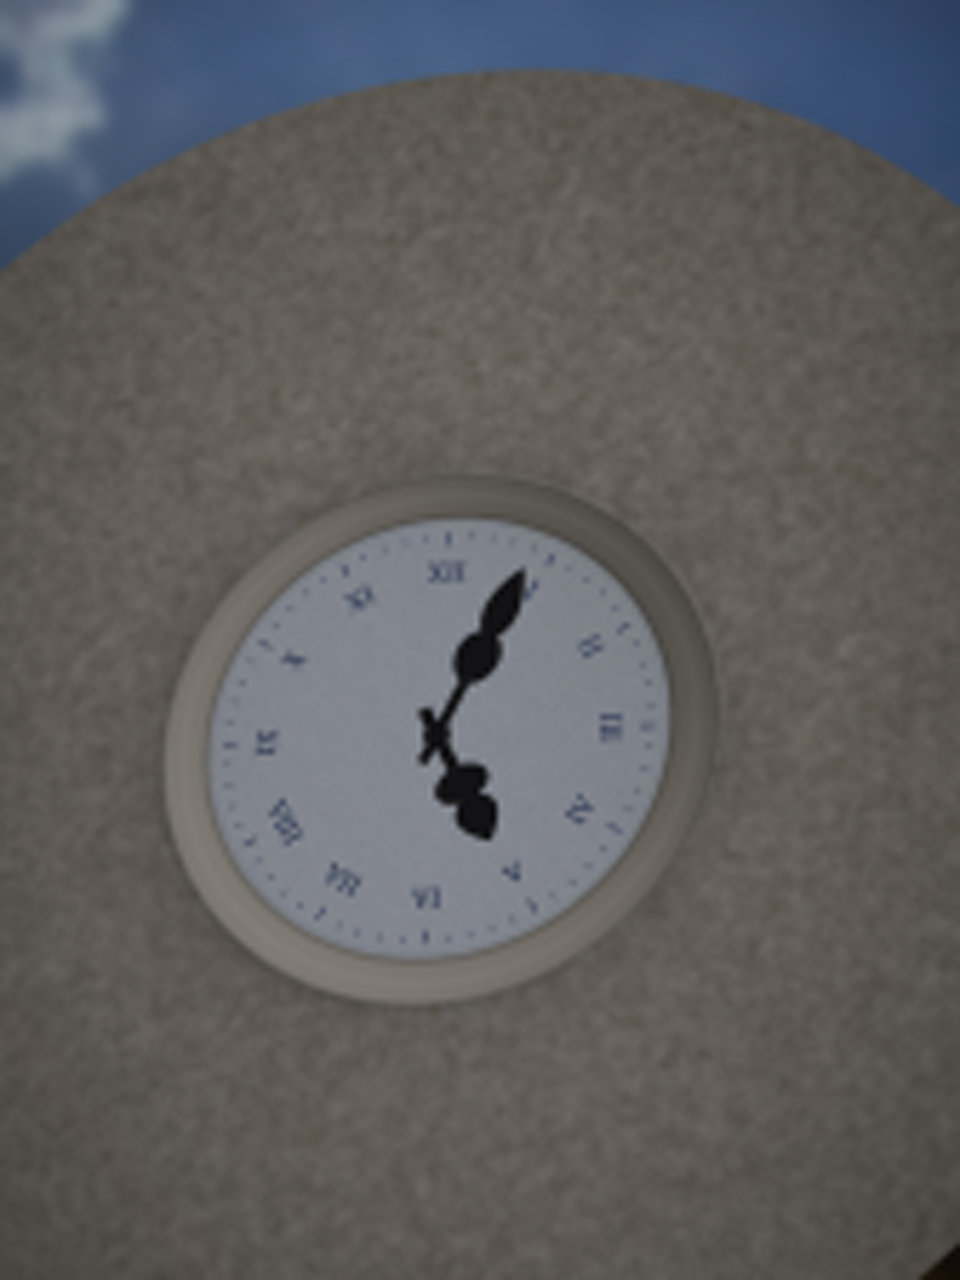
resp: 5,04
